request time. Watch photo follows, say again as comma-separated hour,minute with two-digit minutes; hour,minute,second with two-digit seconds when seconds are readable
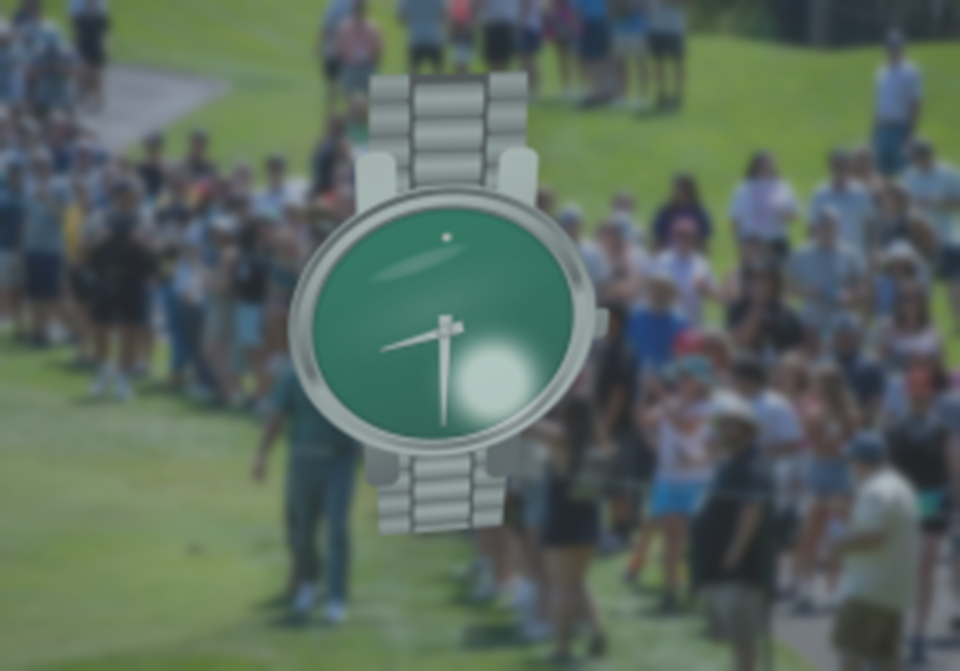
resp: 8,30
